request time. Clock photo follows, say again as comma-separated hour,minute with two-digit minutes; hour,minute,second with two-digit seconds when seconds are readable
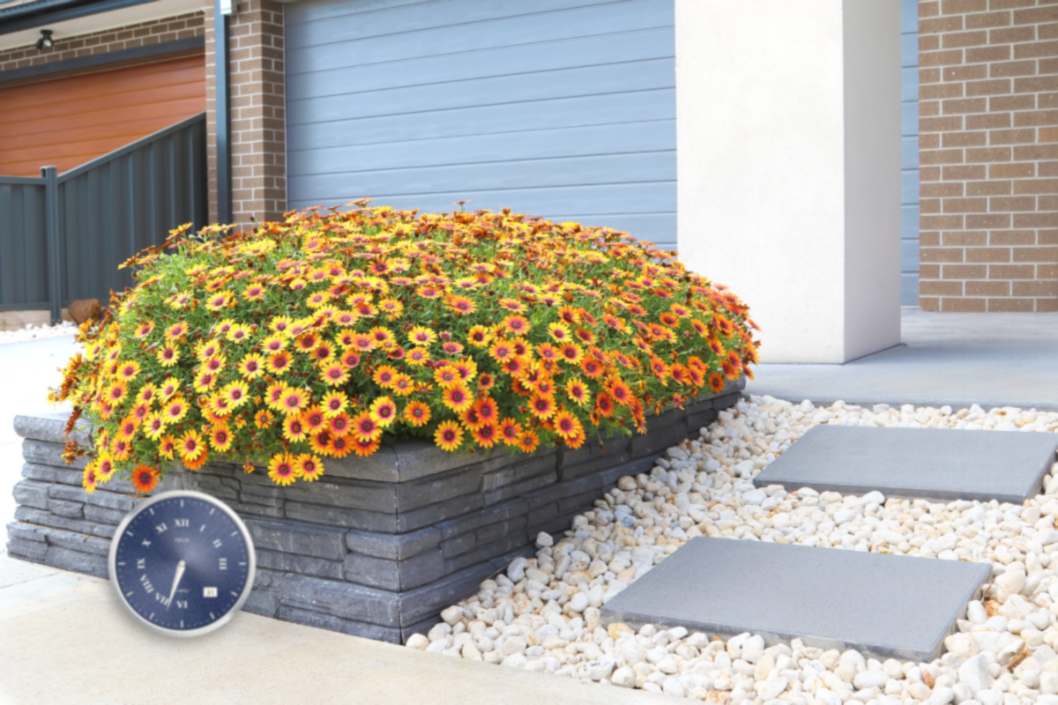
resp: 6,33
